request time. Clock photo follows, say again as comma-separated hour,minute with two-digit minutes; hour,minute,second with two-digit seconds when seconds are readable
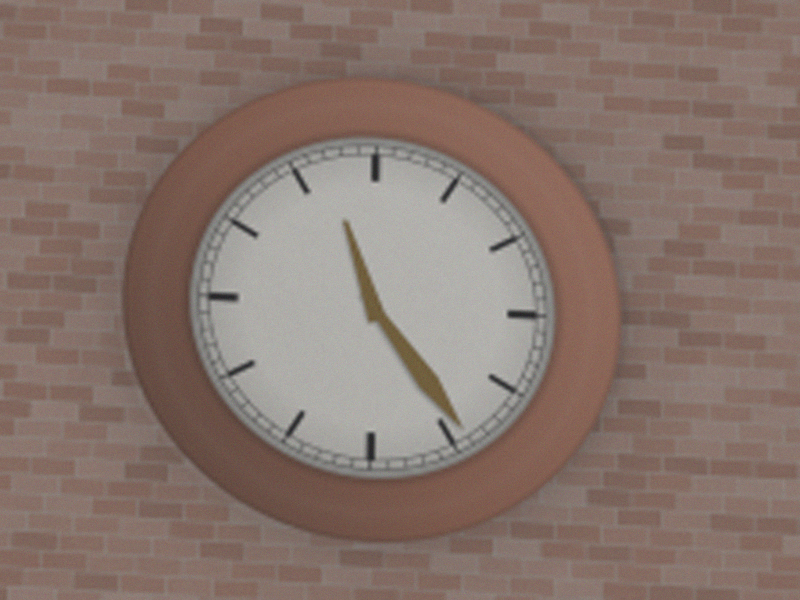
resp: 11,24
